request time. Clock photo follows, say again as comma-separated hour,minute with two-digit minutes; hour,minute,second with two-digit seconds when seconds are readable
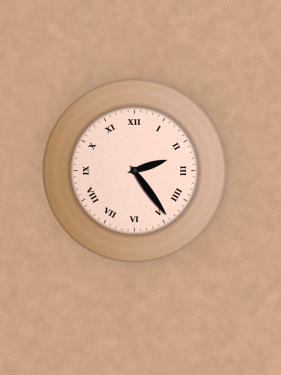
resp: 2,24
